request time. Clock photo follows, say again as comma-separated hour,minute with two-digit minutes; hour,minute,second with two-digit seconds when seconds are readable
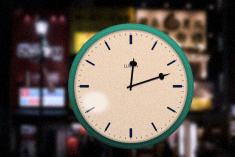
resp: 12,12
